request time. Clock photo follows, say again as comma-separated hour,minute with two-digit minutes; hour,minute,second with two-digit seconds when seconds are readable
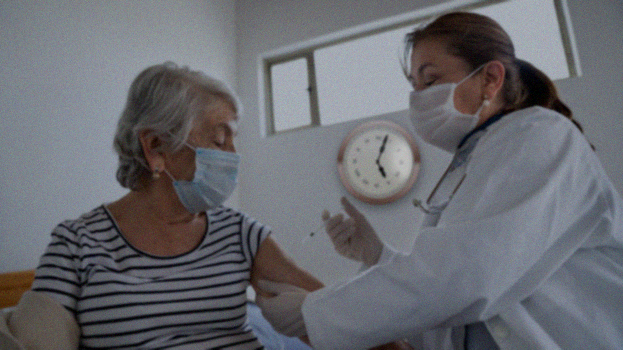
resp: 5,03
